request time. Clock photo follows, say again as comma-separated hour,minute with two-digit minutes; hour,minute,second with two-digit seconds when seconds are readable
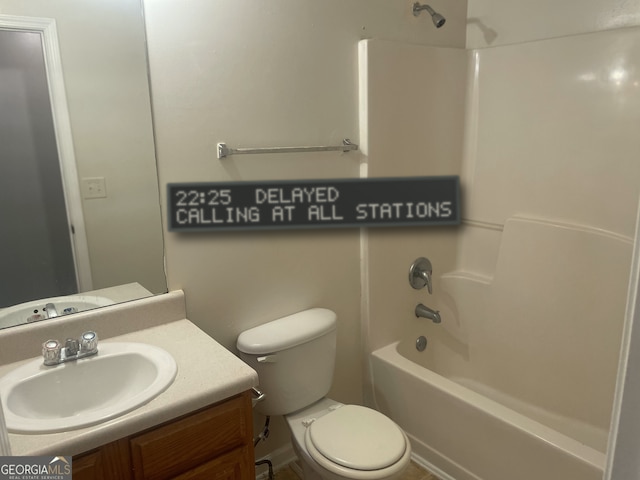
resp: 22,25
